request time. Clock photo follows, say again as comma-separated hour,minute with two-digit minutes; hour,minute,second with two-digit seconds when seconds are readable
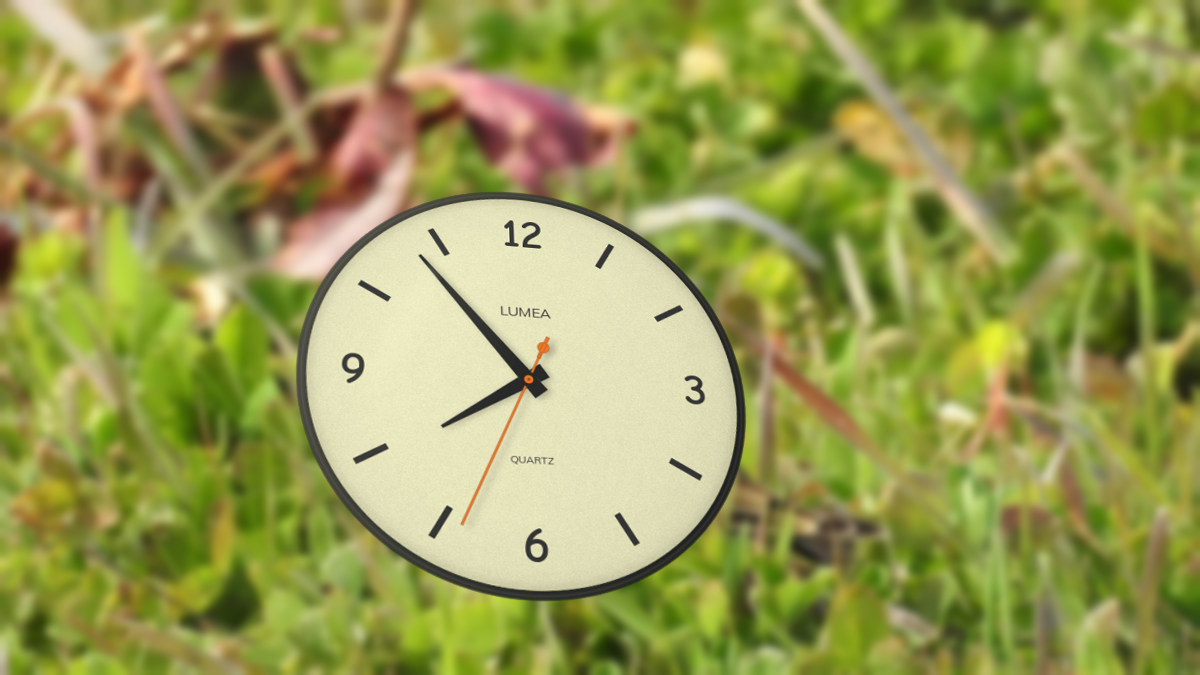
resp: 7,53,34
